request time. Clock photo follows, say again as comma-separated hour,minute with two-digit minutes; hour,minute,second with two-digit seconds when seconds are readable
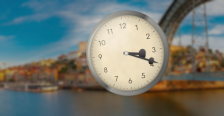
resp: 3,19
